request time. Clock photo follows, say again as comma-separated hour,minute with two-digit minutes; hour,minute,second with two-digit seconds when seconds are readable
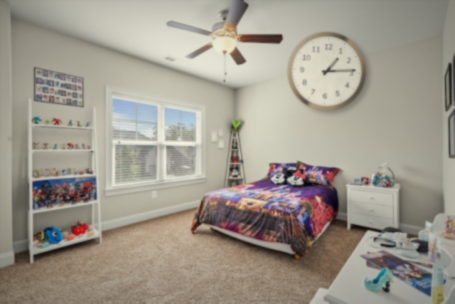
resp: 1,14
